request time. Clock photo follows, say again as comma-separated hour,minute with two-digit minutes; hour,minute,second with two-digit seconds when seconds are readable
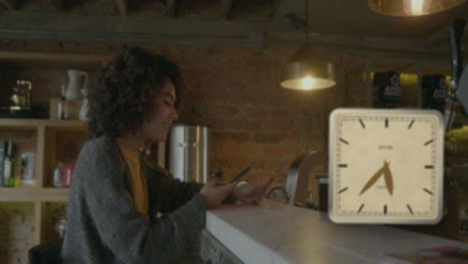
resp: 5,37
